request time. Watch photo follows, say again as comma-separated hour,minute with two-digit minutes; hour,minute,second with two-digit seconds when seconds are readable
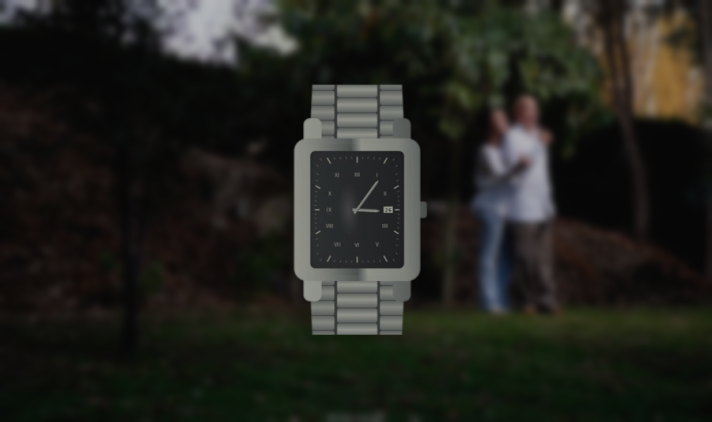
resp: 3,06
